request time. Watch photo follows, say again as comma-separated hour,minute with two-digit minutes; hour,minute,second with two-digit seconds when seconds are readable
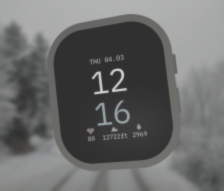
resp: 12,16
